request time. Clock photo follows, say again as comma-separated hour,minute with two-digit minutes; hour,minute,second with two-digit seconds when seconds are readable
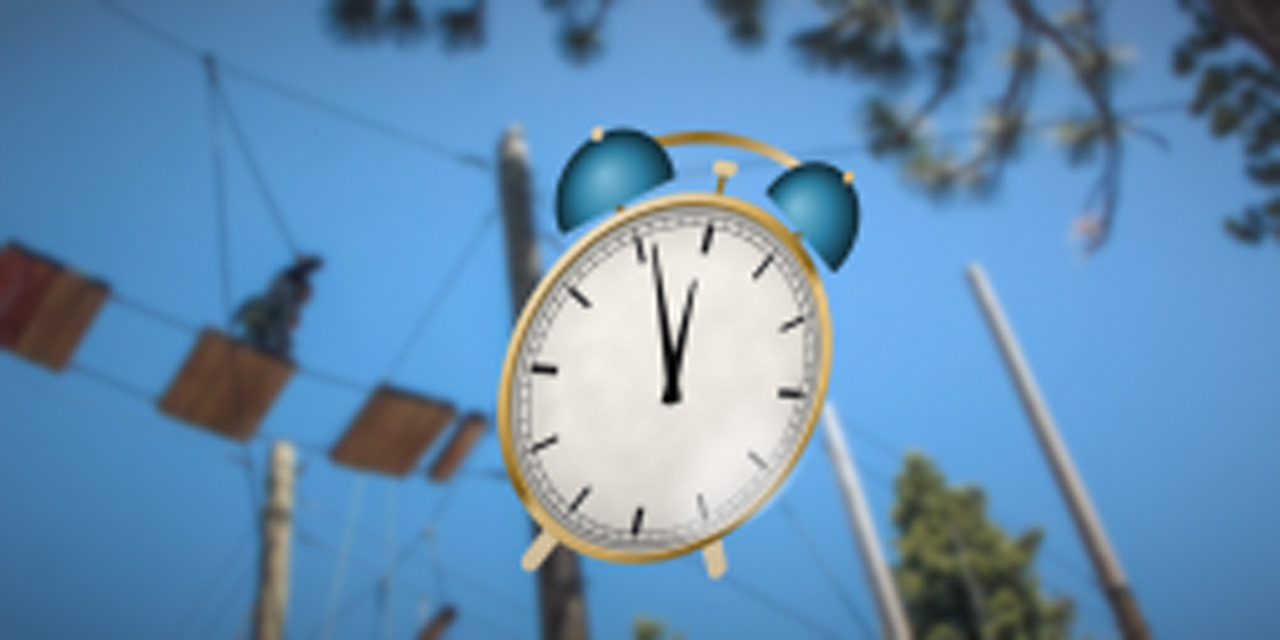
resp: 11,56
